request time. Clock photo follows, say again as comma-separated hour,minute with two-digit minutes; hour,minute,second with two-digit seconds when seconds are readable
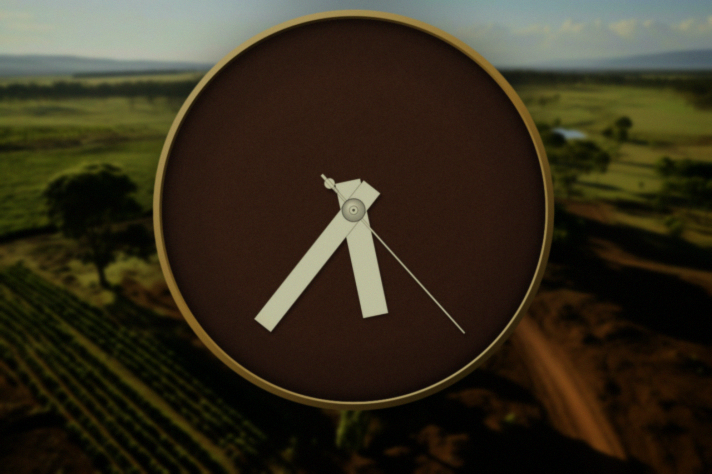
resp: 5,36,23
